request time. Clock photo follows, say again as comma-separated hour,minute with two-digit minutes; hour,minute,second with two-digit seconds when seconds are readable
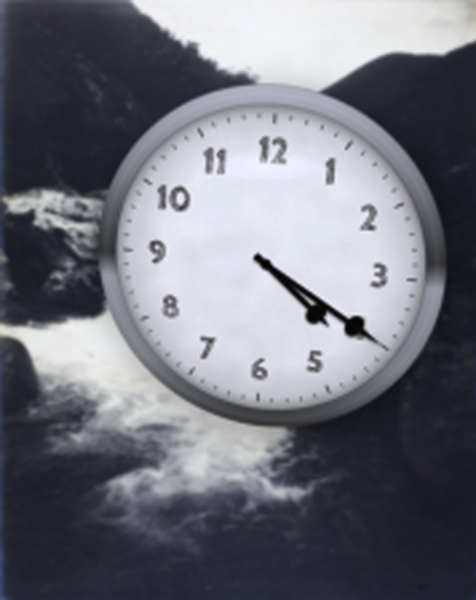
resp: 4,20
